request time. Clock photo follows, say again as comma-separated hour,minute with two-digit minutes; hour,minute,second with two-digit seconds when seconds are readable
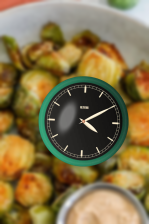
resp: 4,10
